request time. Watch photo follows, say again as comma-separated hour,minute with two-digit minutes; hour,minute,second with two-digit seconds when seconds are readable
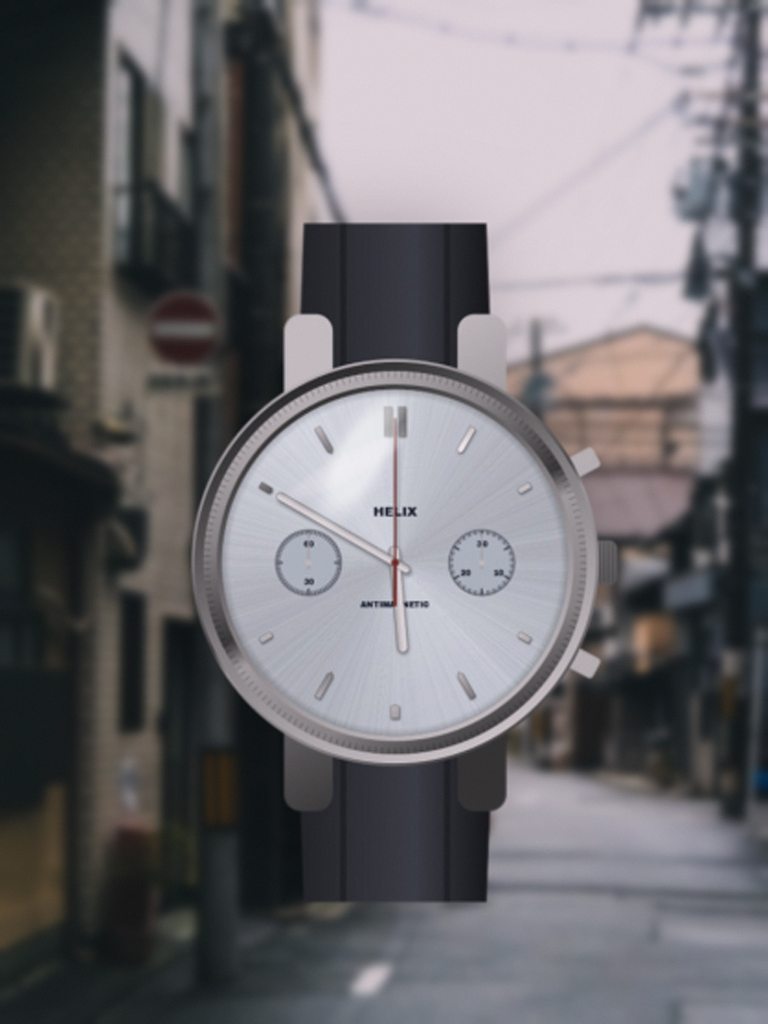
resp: 5,50
